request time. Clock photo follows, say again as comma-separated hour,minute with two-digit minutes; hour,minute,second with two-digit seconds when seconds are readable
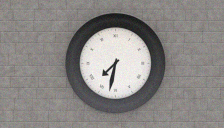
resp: 7,32
